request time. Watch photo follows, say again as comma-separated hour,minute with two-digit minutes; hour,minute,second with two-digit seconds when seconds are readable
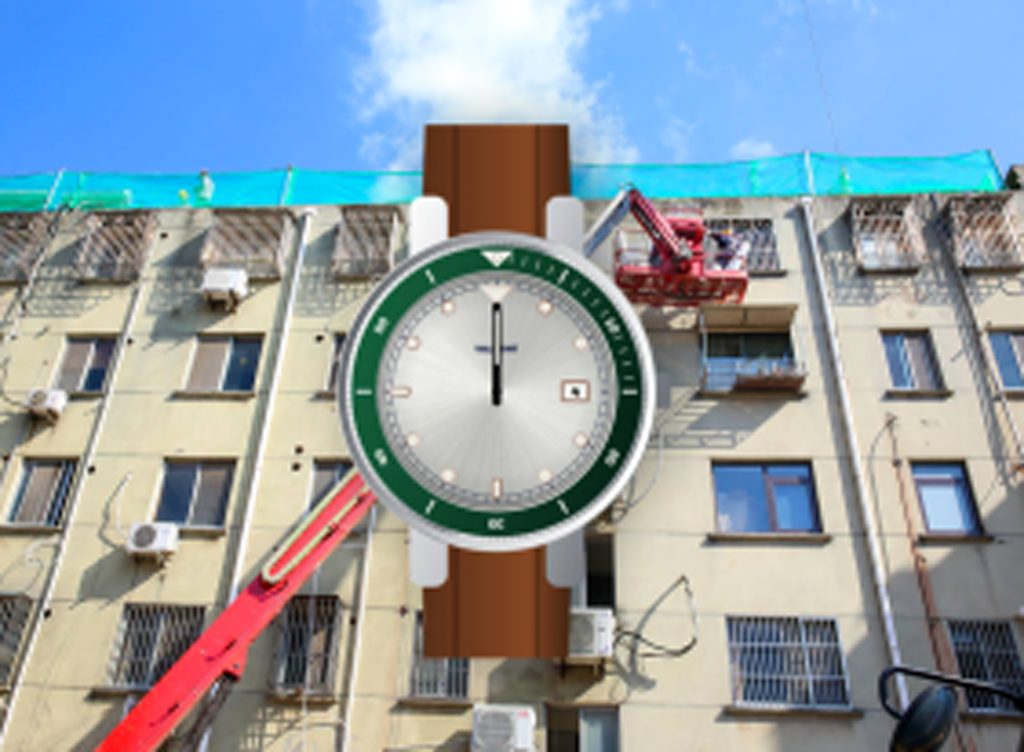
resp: 12,00
